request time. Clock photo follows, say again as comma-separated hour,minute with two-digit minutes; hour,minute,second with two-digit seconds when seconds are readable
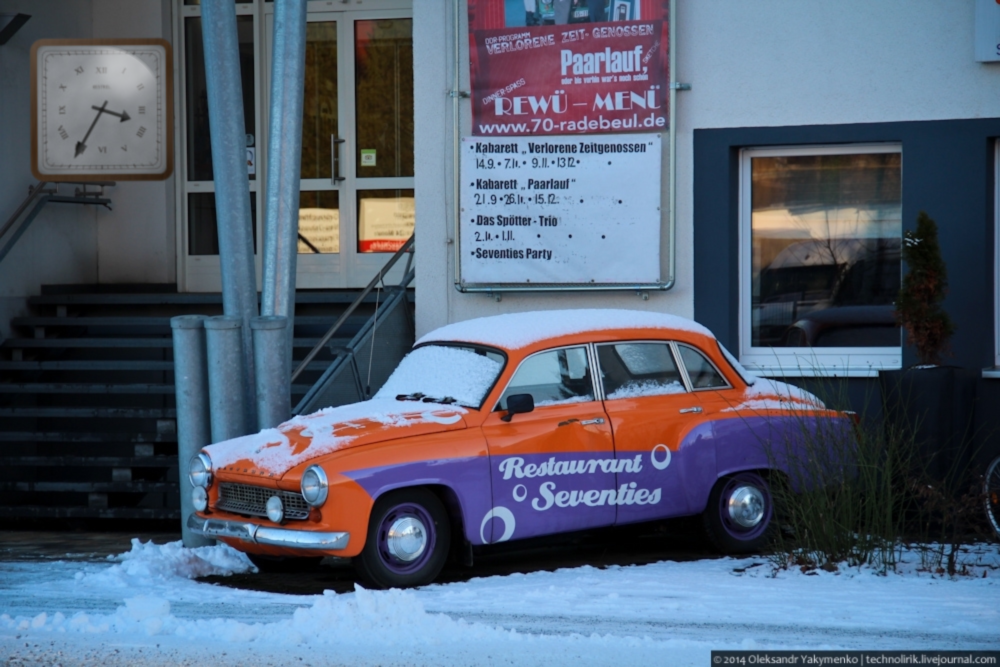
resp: 3,35
